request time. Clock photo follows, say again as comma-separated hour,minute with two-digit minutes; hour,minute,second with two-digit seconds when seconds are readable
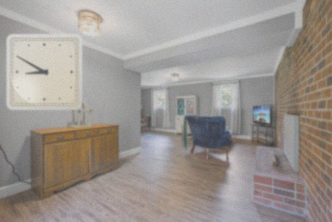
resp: 8,50
